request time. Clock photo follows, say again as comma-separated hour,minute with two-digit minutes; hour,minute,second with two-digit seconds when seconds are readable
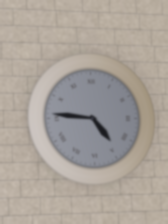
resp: 4,46
